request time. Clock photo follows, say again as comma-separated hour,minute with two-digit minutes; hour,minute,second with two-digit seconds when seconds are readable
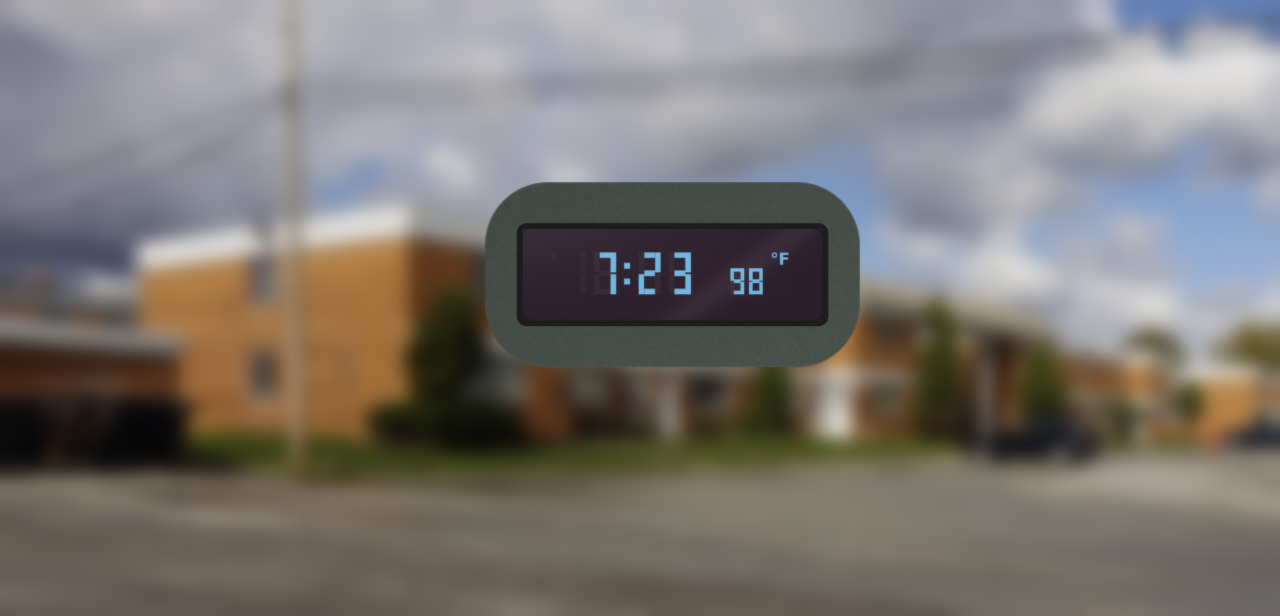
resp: 7,23
